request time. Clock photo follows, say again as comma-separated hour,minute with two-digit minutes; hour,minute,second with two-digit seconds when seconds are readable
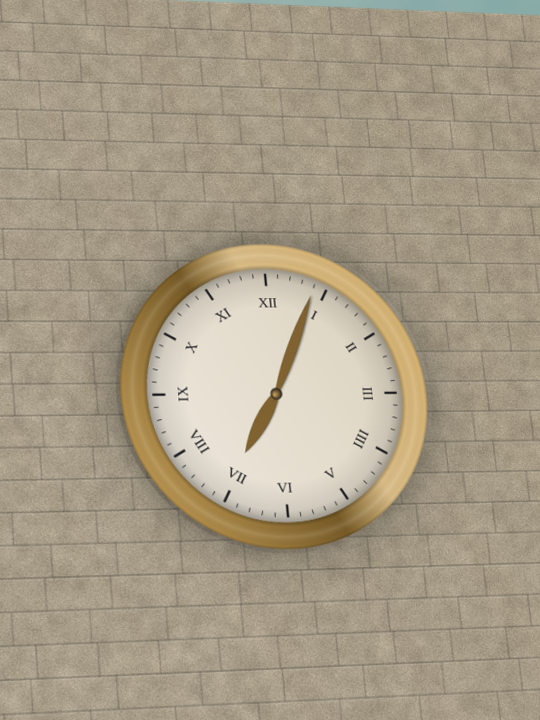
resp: 7,04
